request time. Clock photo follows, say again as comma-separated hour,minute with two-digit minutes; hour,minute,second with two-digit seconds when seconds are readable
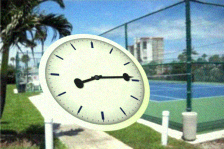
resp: 8,14
